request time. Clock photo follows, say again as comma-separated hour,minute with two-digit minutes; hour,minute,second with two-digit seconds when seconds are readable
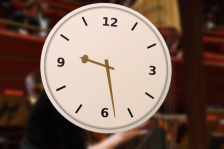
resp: 9,28
